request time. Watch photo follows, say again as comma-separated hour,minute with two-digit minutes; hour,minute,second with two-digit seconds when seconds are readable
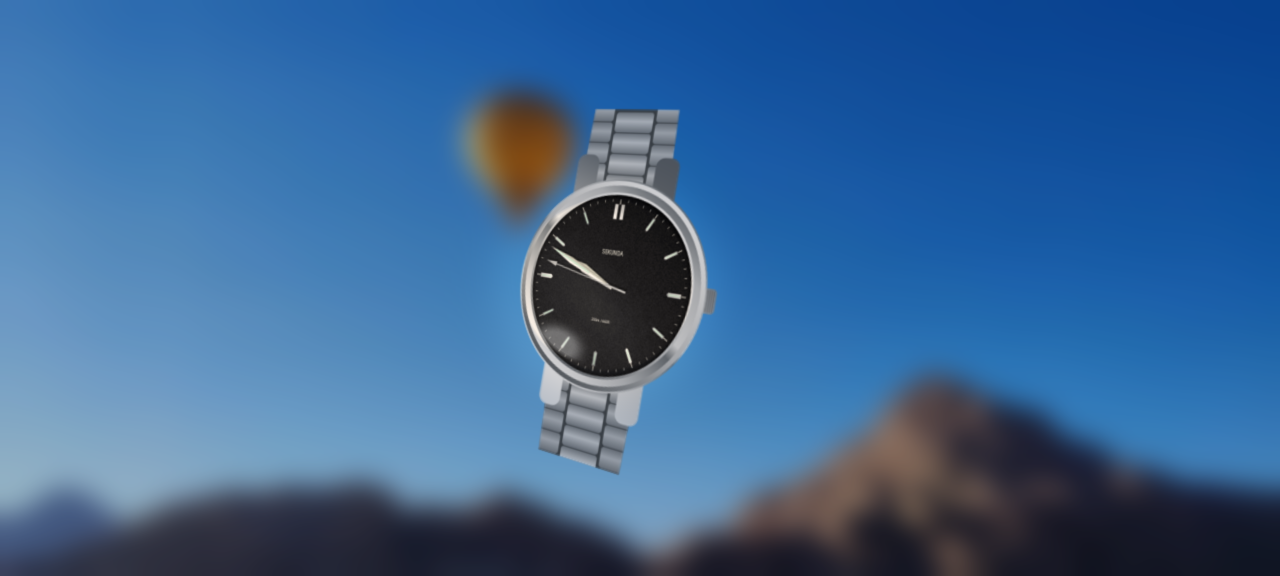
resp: 9,48,47
